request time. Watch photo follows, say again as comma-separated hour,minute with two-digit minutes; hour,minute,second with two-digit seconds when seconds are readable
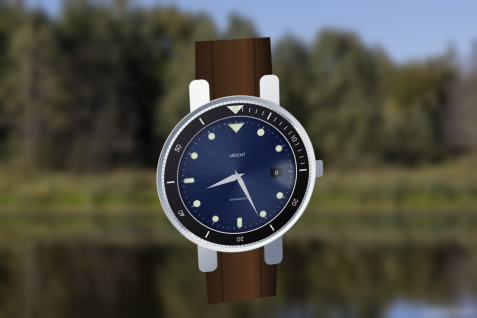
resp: 8,26
